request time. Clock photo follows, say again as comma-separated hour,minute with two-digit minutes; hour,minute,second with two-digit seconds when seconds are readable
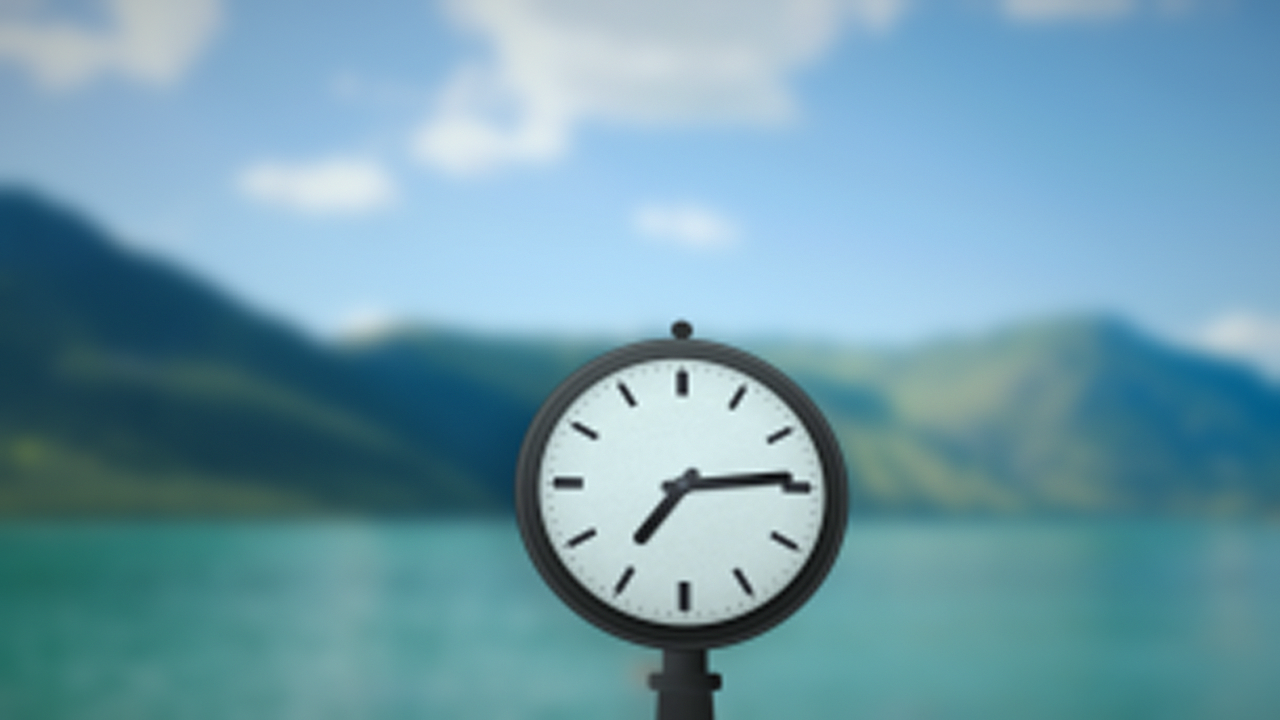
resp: 7,14
